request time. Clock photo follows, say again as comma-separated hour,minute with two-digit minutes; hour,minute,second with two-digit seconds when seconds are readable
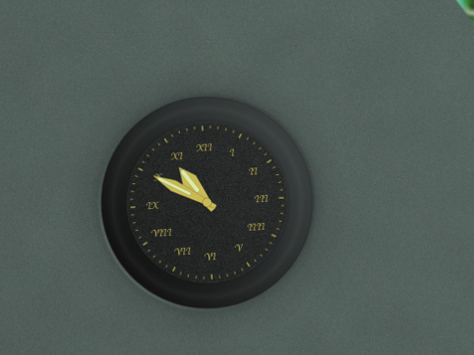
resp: 10,50
